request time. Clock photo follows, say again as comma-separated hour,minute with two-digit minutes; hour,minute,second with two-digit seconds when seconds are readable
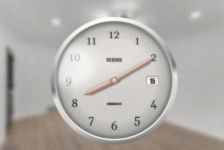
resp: 8,10
